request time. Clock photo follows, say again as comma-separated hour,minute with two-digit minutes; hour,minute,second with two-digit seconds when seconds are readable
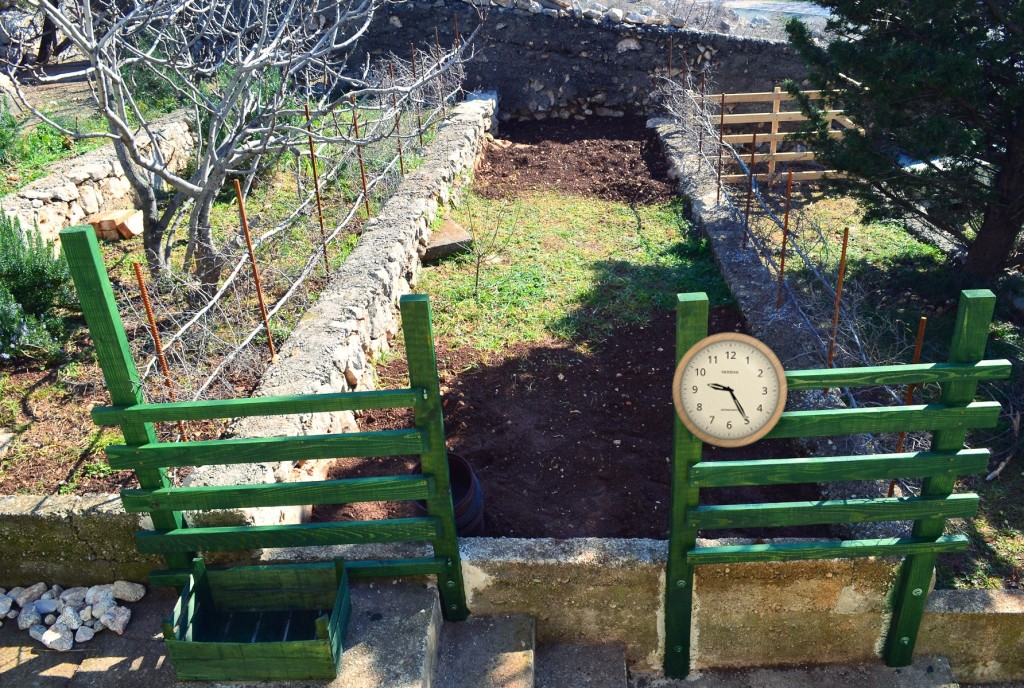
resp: 9,25
